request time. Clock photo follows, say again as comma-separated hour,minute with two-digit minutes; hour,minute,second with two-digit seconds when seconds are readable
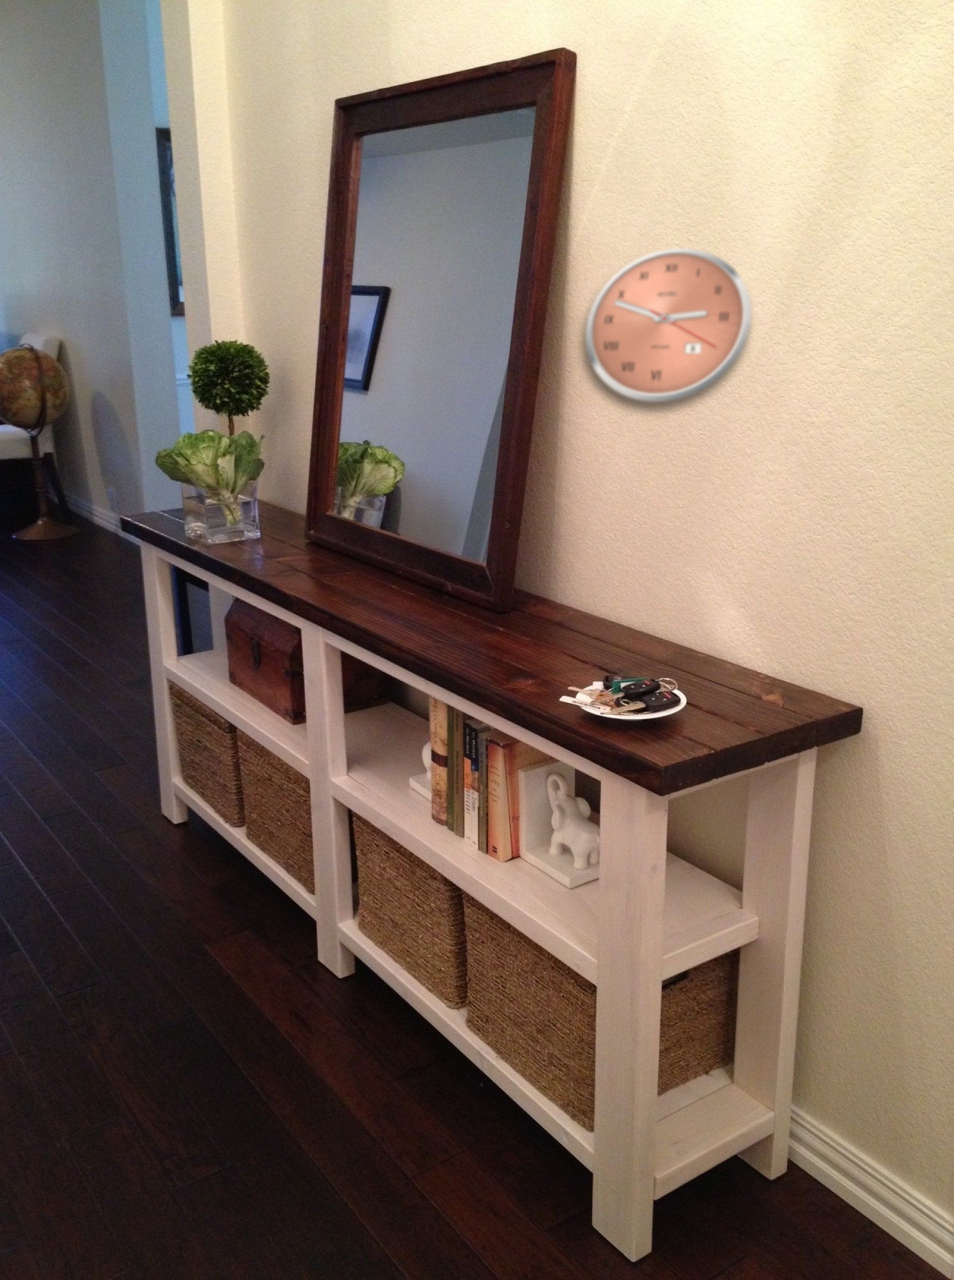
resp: 2,48,20
